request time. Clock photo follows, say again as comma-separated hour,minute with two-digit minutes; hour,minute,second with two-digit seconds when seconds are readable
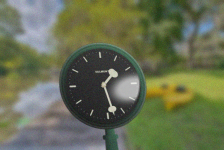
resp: 1,28
